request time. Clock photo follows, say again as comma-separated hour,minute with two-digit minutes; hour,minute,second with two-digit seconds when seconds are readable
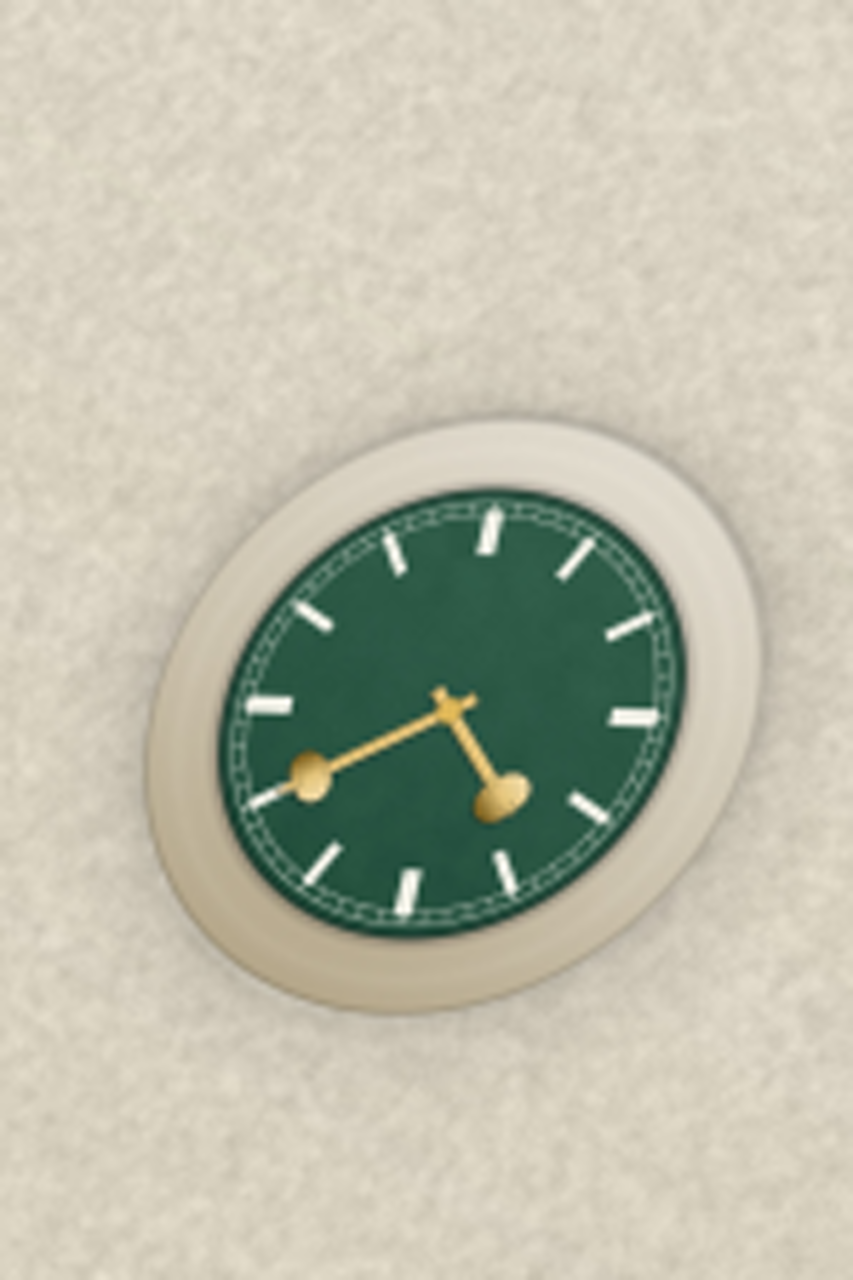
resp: 4,40
